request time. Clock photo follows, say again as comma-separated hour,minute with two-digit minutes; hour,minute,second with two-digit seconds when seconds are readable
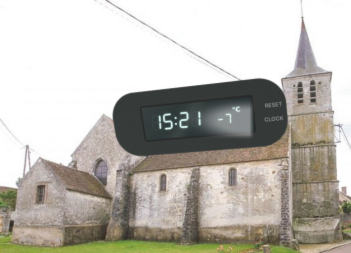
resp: 15,21
